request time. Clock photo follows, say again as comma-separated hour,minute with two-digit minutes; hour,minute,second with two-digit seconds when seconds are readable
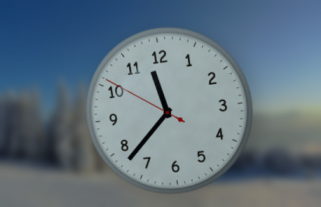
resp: 11,37,51
